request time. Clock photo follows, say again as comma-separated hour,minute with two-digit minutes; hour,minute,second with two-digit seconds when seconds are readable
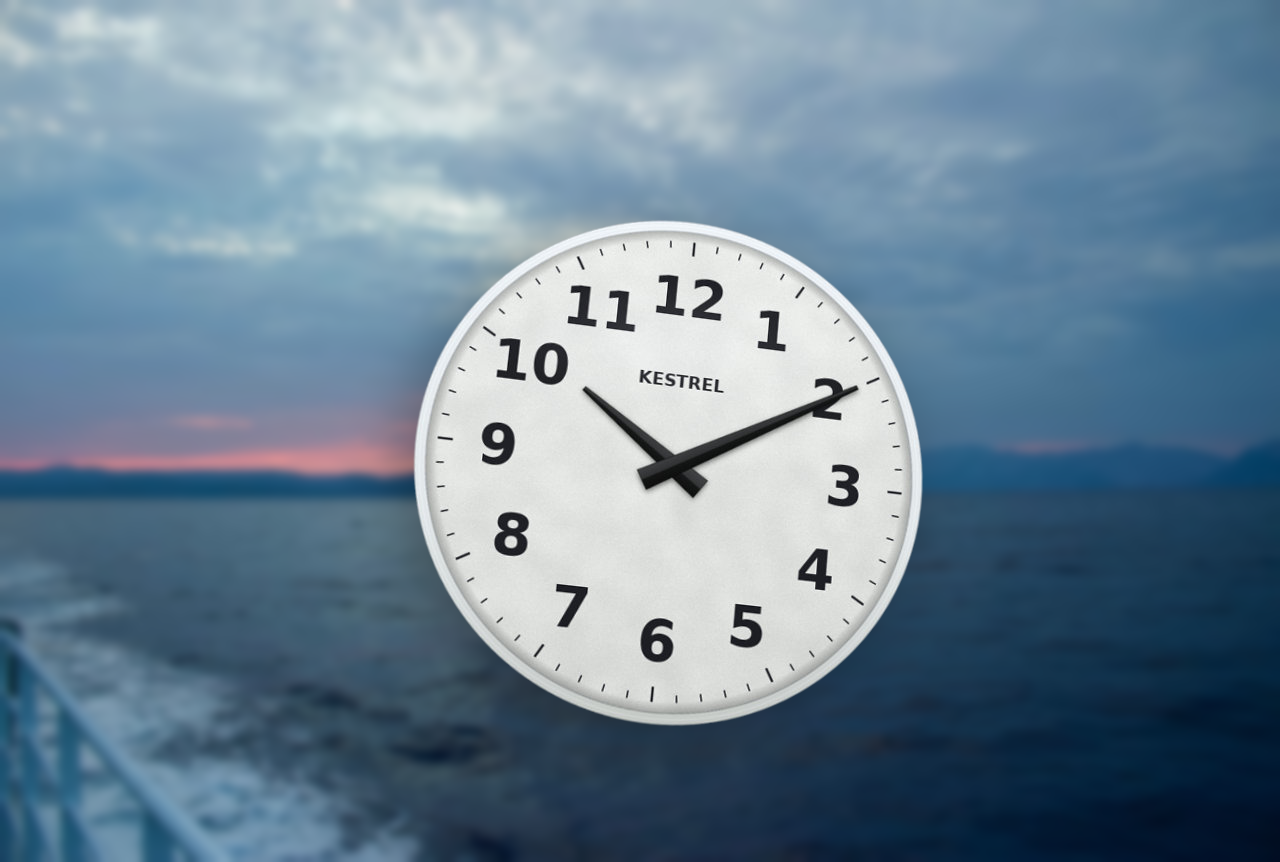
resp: 10,10
